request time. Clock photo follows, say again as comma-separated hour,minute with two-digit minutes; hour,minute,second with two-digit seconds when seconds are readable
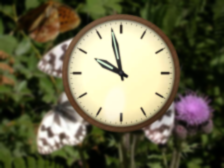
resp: 9,58
